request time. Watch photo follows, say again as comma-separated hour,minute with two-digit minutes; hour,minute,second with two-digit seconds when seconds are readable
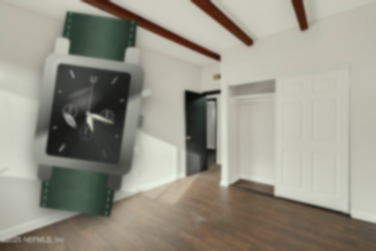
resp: 5,17
